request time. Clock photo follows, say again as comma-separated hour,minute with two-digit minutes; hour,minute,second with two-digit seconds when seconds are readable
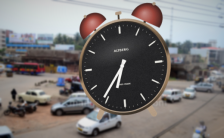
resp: 6,36
